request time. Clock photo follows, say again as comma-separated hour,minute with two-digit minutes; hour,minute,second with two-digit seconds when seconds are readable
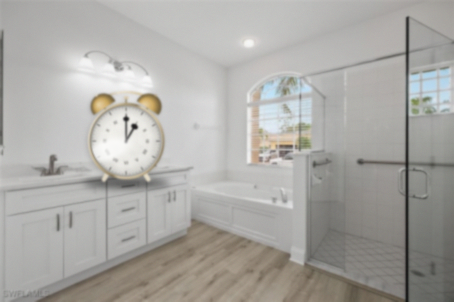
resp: 1,00
